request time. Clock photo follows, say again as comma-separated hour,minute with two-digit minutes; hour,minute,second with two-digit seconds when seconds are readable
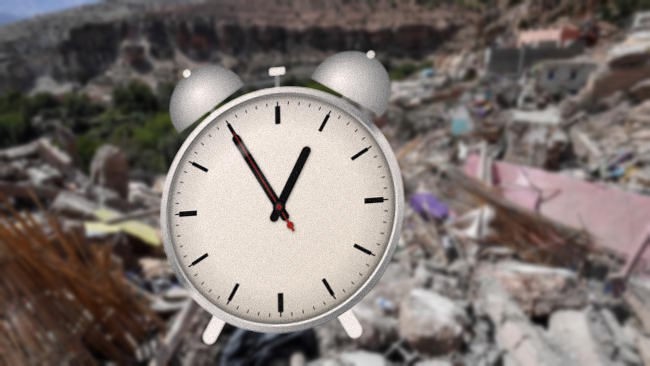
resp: 12,54,55
